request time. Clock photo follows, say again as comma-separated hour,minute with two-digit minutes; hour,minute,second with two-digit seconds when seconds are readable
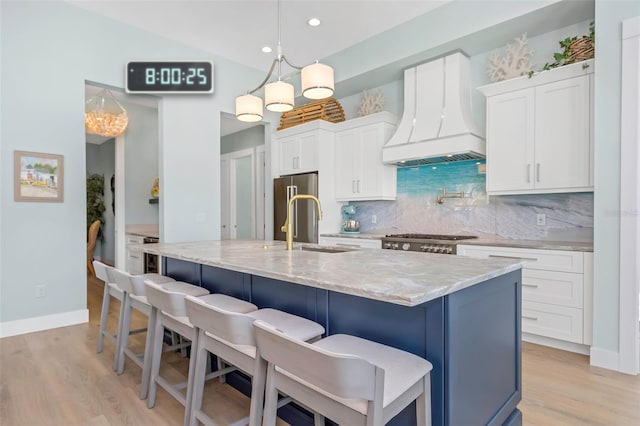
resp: 8,00,25
